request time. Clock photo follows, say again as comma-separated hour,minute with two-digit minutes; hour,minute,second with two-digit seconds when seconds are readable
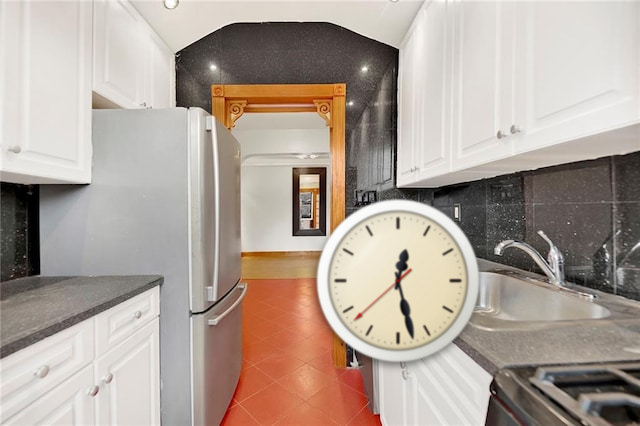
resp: 12,27,38
